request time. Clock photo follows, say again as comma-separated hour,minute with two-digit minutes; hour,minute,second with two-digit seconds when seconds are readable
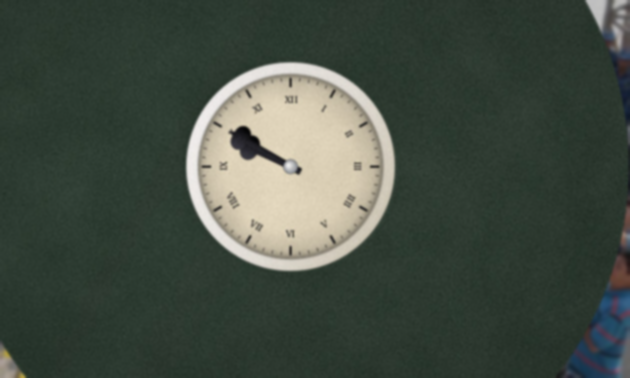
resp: 9,50
